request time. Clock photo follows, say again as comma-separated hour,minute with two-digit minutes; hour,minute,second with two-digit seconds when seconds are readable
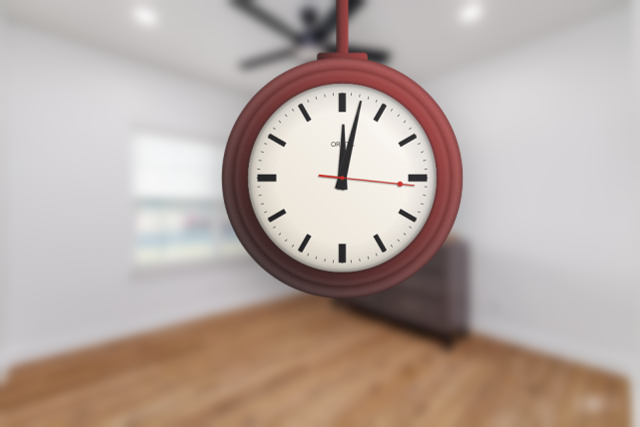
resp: 12,02,16
